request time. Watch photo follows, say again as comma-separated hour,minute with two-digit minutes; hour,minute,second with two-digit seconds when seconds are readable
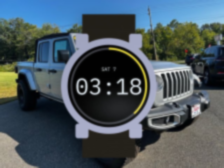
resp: 3,18
